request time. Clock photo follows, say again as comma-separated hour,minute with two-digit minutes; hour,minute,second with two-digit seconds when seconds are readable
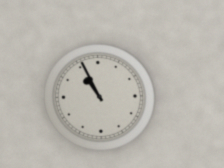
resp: 10,56
